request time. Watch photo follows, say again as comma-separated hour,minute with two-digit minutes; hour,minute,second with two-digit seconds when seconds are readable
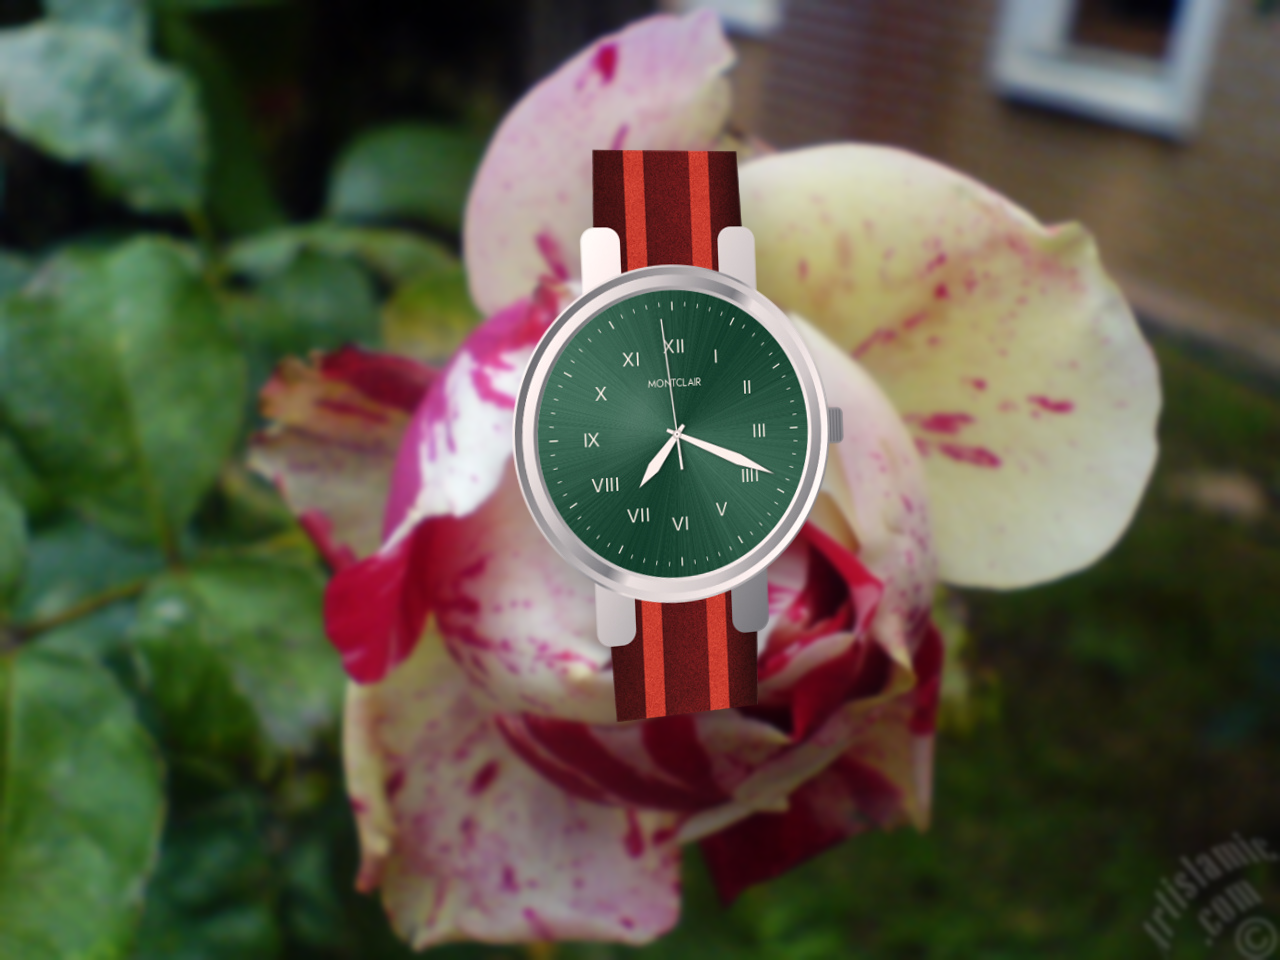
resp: 7,18,59
